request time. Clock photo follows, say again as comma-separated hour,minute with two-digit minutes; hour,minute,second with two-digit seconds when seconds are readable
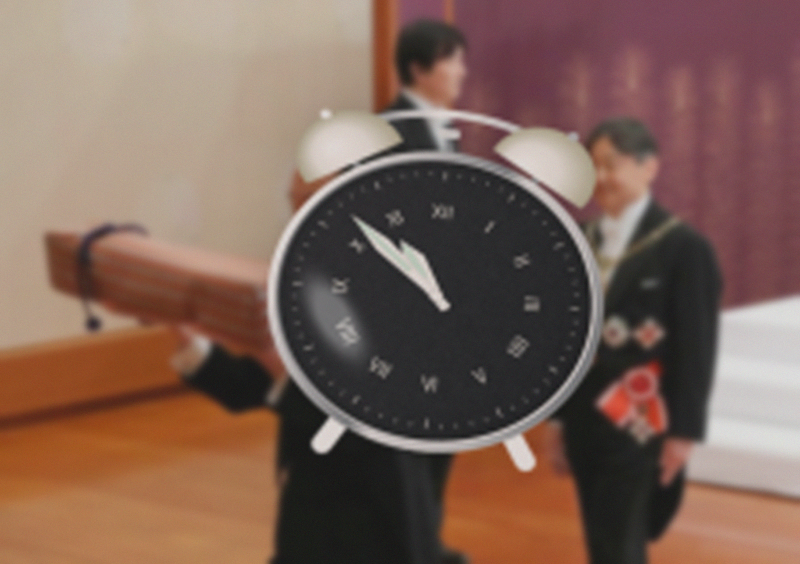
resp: 10,52
